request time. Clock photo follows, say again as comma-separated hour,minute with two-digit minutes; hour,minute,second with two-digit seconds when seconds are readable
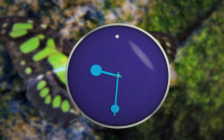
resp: 9,31
